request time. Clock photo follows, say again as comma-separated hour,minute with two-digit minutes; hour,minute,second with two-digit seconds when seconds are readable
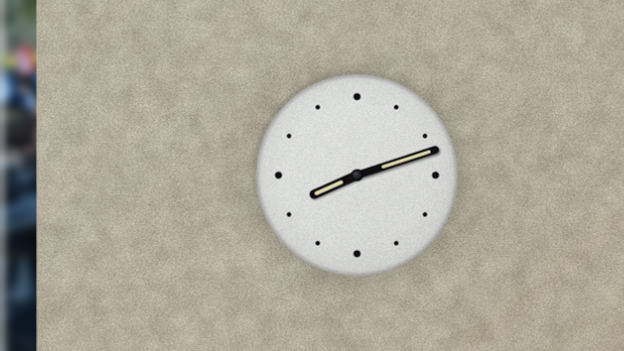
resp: 8,12
